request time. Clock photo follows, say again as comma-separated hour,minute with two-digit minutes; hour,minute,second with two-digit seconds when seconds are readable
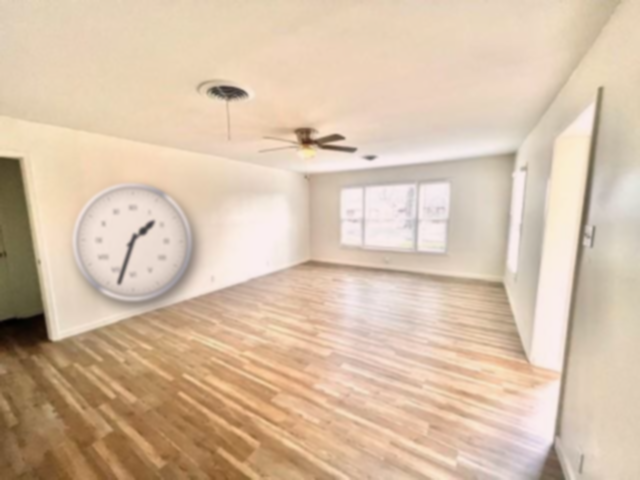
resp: 1,33
